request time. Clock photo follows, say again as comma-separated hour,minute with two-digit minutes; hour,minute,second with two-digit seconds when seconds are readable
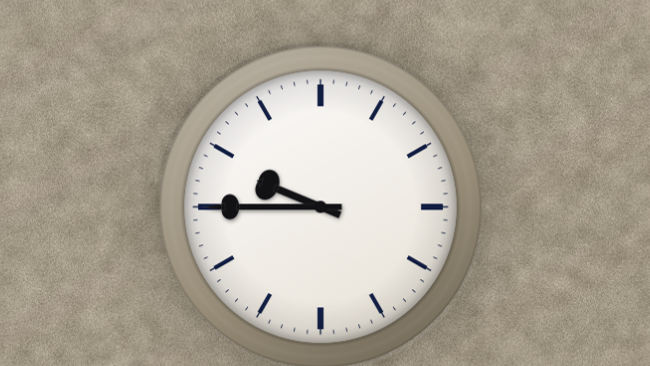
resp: 9,45
